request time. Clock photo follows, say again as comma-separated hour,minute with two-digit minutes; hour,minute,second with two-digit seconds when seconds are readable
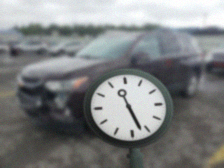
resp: 11,27
